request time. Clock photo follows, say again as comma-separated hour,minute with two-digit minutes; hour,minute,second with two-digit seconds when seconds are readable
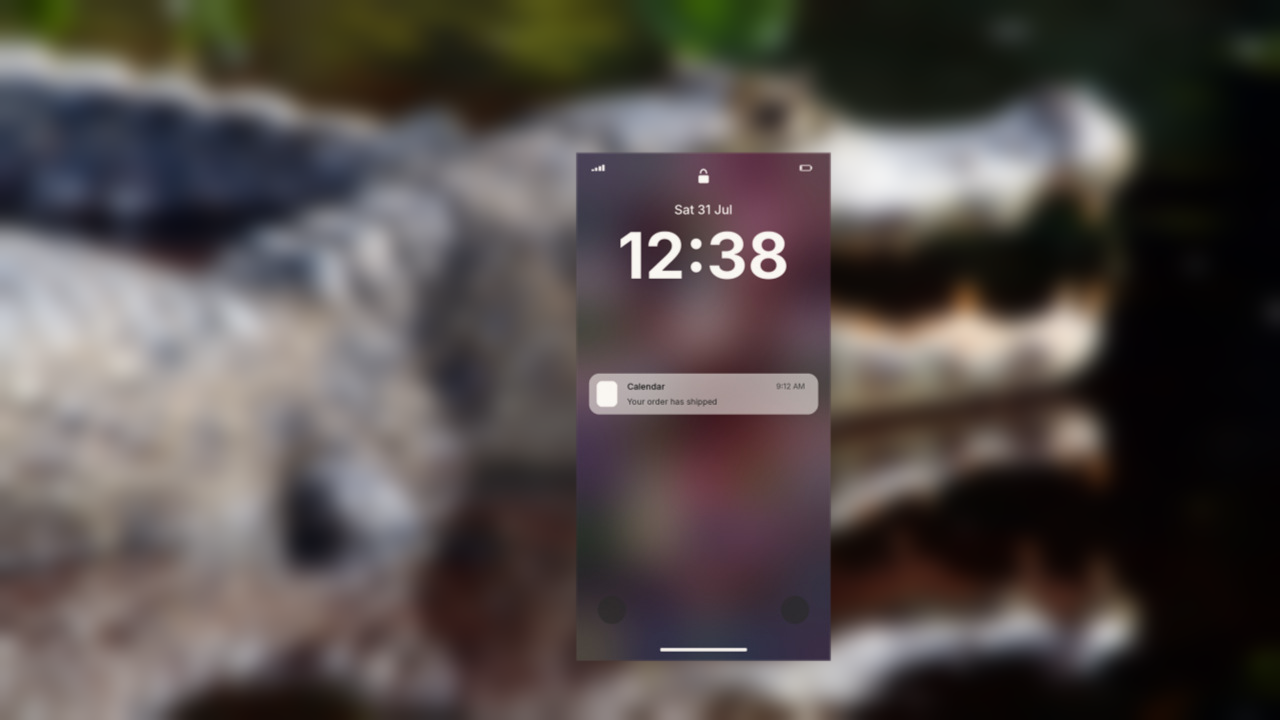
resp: 12,38
